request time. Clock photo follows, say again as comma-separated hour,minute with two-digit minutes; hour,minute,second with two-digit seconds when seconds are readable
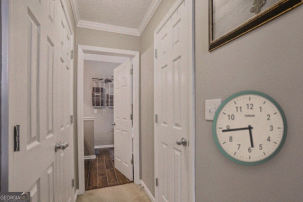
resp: 5,44
